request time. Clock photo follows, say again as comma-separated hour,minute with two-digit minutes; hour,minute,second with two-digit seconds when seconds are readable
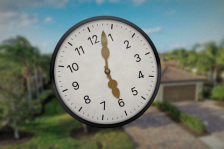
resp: 6,03
